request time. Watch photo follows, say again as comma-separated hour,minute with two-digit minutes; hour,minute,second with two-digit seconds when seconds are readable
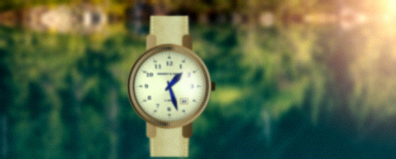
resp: 1,27
